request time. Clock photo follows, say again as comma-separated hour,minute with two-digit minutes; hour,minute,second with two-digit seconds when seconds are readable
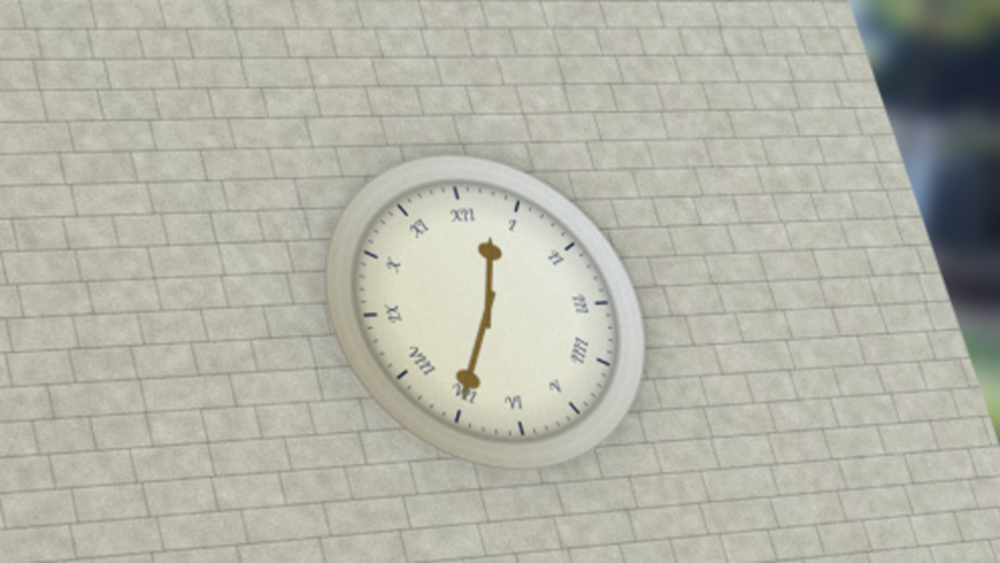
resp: 12,35
